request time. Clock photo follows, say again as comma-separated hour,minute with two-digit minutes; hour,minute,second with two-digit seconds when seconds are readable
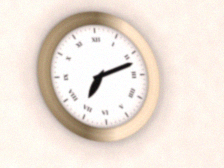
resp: 7,12
